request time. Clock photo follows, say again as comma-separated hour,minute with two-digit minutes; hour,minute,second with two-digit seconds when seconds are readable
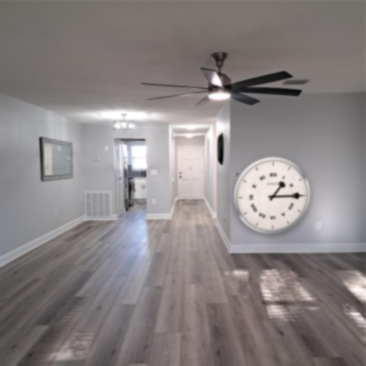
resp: 1,15
